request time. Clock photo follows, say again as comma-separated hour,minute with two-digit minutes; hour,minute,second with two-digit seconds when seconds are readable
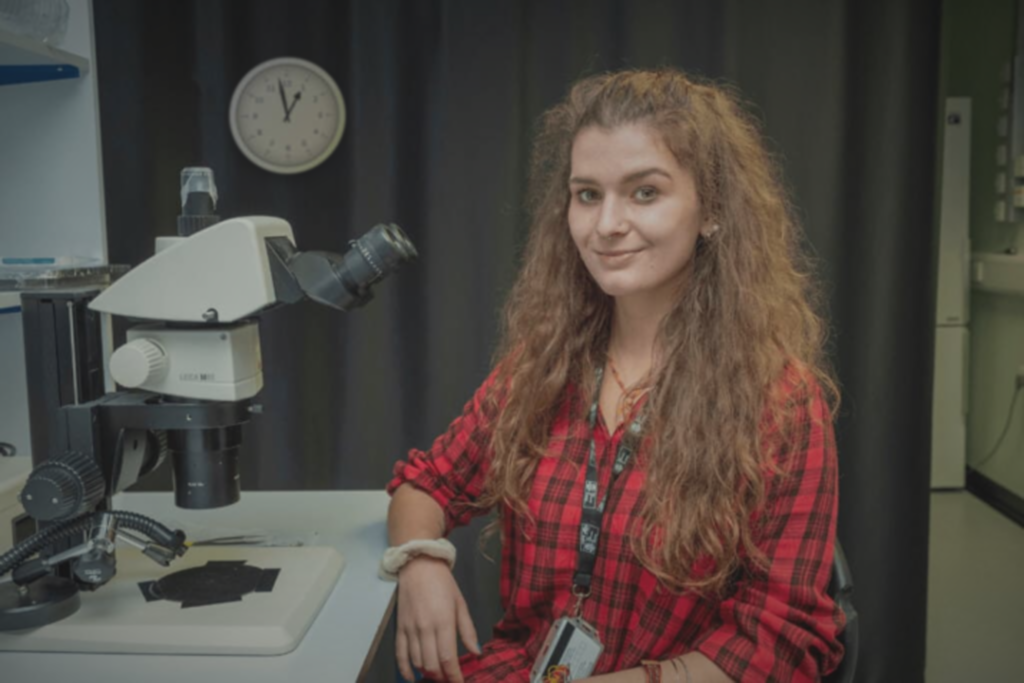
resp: 12,58
